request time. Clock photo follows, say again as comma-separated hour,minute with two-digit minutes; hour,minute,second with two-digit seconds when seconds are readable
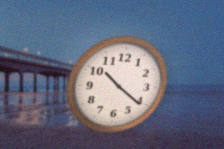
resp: 10,21
